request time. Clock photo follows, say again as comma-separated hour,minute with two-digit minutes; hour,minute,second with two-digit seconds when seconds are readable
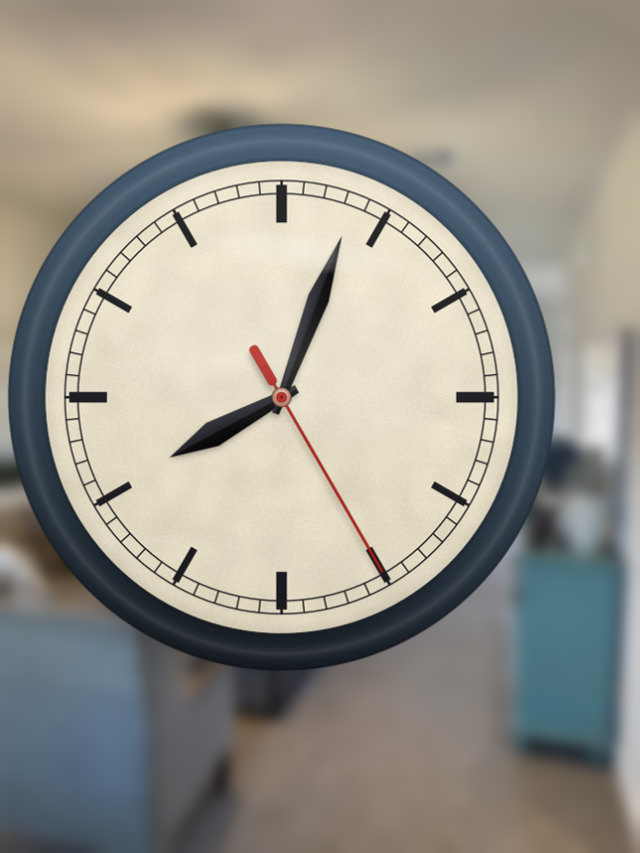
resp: 8,03,25
